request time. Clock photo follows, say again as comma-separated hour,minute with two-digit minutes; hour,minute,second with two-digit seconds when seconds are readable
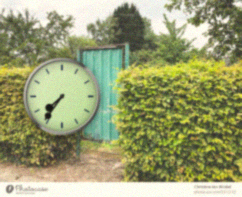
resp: 7,36
